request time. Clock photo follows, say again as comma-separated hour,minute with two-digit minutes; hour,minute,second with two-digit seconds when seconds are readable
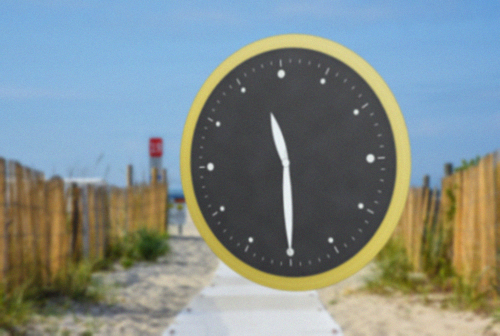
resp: 11,30
